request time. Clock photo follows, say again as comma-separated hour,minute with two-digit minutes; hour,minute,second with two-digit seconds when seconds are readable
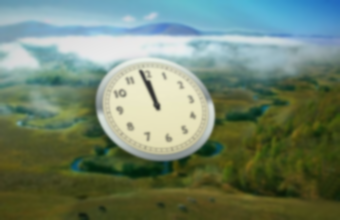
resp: 11,59
